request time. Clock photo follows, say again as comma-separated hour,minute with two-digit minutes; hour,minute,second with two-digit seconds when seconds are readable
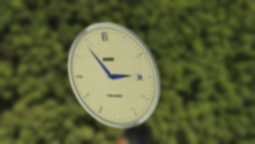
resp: 2,54
